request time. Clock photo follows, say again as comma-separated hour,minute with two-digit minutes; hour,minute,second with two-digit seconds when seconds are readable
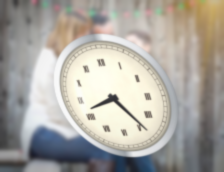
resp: 8,24
